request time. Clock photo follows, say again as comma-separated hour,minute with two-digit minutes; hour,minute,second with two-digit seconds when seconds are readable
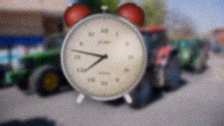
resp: 7,47
